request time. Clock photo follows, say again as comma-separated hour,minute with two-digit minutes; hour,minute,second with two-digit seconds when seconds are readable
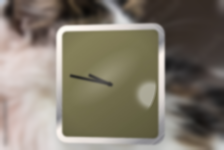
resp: 9,47
